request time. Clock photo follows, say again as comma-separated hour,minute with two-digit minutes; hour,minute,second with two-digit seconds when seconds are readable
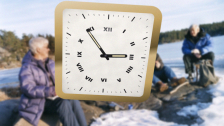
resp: 2,54
